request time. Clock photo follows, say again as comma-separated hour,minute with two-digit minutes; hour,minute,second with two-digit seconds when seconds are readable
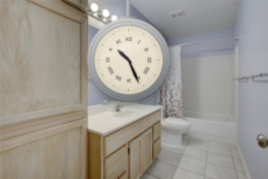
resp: 10,26
